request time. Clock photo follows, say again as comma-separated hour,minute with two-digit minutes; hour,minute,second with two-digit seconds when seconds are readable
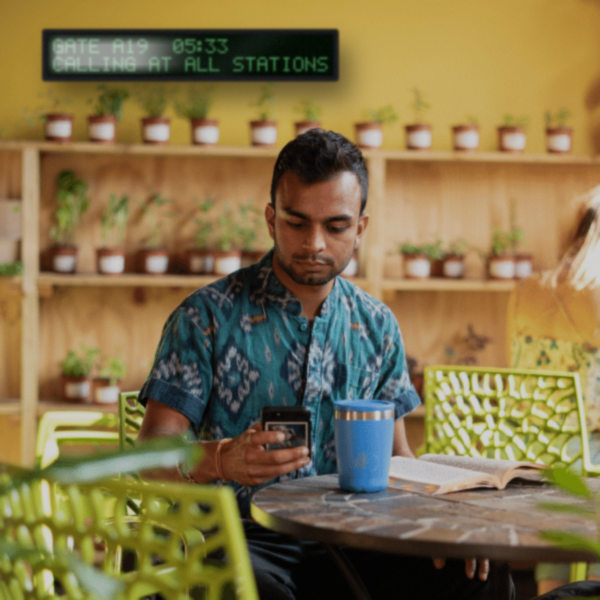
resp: 5,33
